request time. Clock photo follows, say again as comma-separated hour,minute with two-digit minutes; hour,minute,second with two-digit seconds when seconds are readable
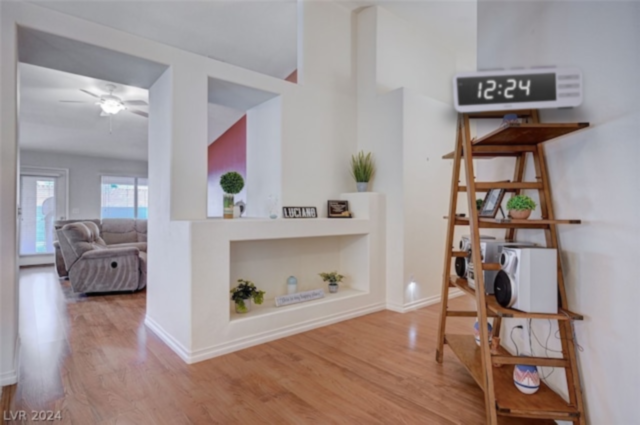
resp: 12,24
